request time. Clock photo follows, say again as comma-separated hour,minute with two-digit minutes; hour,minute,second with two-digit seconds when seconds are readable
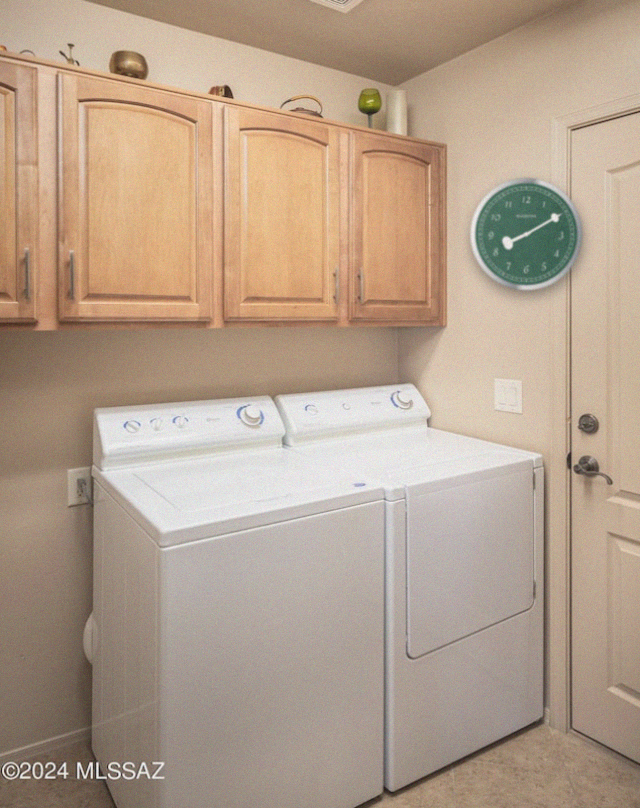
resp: 8,10
